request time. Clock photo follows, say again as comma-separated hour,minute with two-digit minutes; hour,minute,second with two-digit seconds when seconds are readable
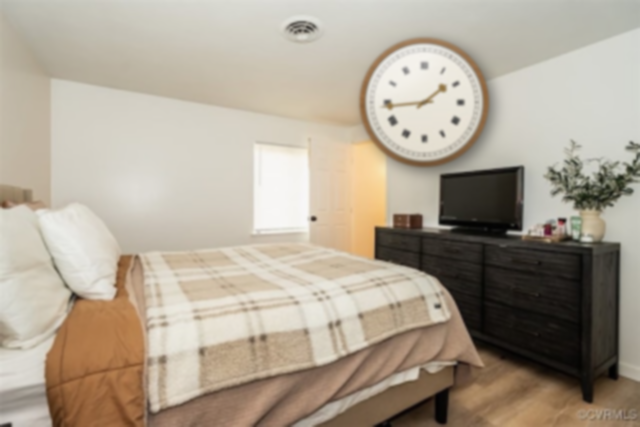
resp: 1,44
